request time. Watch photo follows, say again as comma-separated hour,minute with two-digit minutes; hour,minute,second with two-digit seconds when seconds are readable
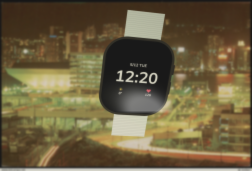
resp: 12,20
